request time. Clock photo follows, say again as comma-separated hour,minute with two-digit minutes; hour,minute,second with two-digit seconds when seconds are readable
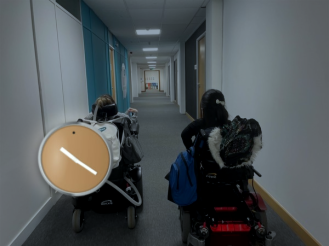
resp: 10,21
